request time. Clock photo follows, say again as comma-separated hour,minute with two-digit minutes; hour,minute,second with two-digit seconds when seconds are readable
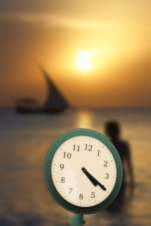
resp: 4,20
